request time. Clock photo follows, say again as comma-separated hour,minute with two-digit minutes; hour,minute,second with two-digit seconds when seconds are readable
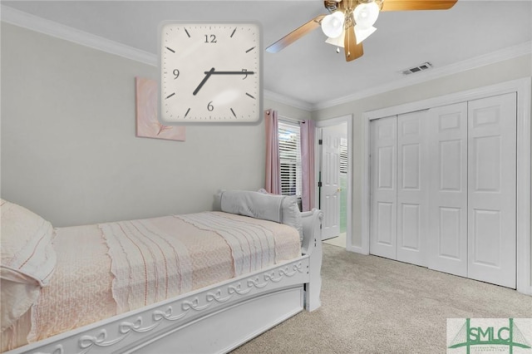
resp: 7,15
